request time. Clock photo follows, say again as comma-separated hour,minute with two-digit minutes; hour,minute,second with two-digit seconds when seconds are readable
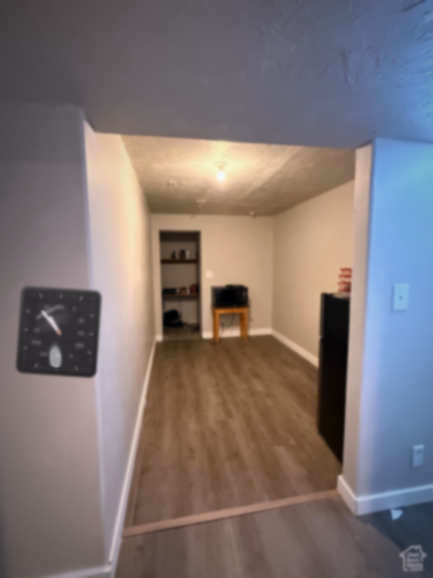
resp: 10,53
